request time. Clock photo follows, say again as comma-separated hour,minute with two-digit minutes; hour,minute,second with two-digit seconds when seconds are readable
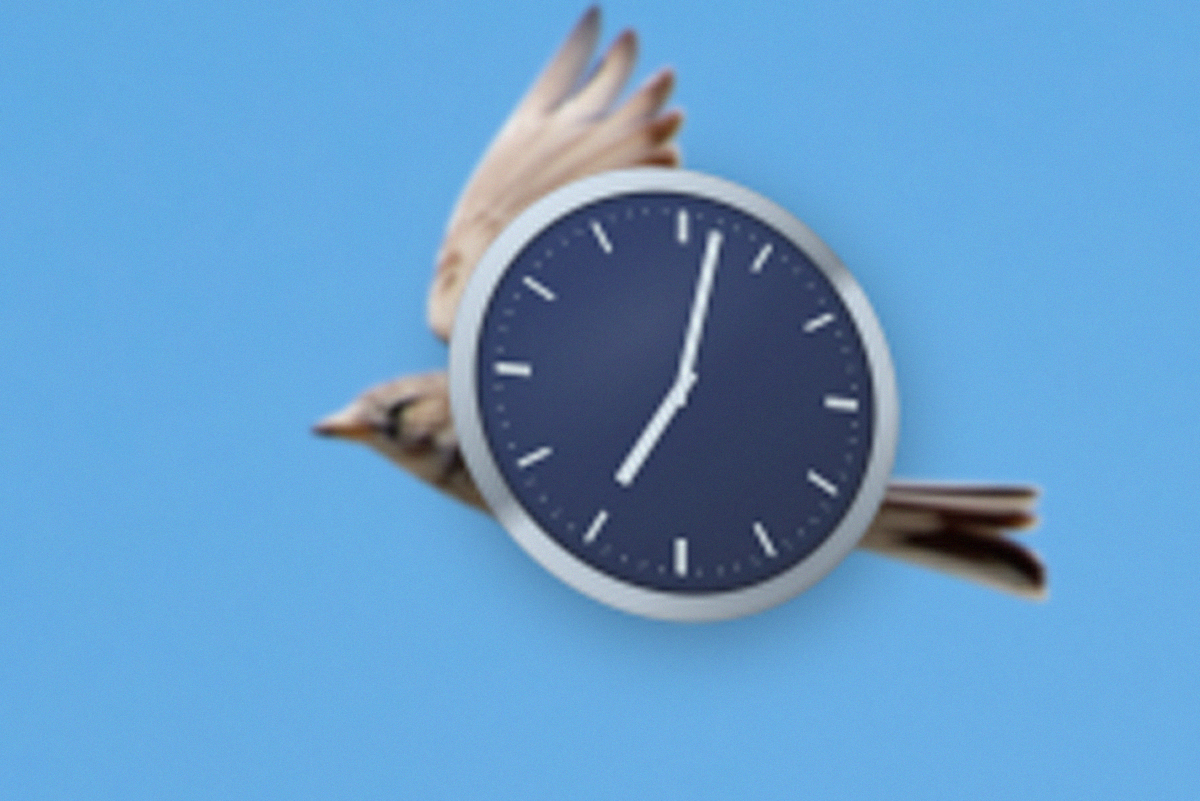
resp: 7,02
